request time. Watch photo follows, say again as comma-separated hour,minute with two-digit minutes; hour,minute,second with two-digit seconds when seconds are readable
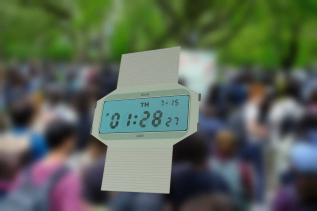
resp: 1,28,27
